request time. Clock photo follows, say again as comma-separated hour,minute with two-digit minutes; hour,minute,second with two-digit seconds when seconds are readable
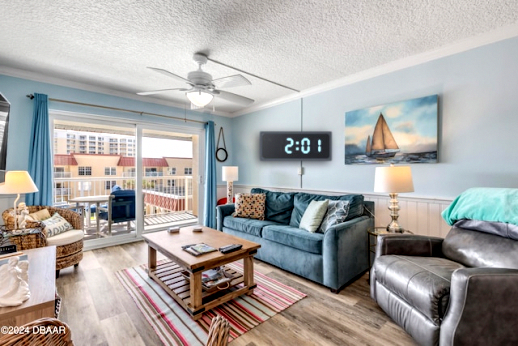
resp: 2,01
